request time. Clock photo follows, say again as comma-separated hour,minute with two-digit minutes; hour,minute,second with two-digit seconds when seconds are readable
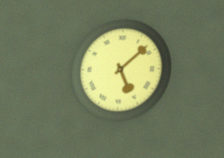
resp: 5,08
